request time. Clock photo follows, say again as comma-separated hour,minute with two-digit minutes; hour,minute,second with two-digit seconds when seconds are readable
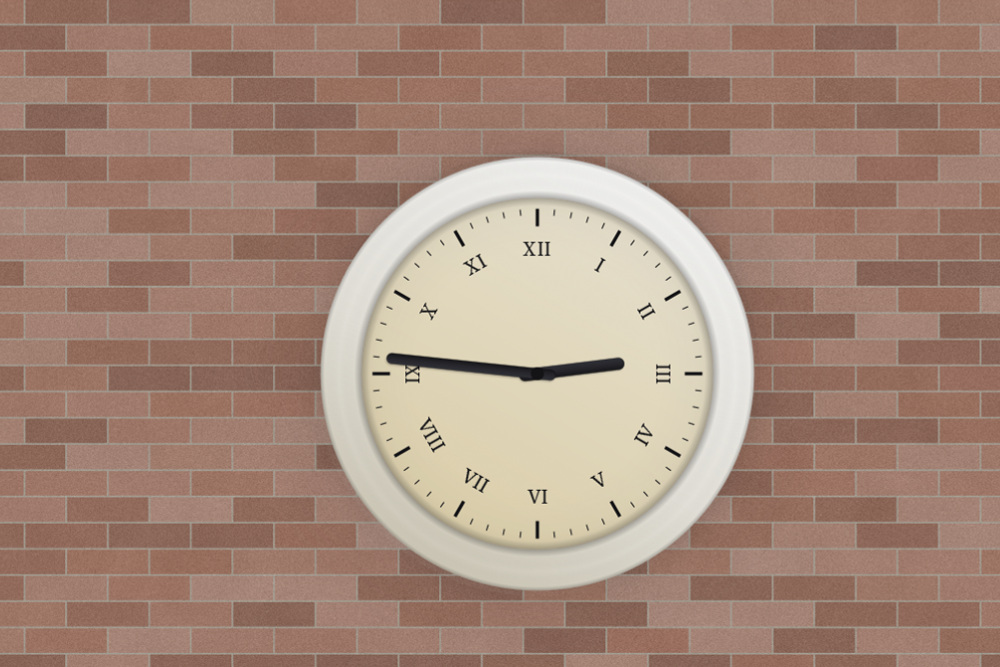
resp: 2,46
